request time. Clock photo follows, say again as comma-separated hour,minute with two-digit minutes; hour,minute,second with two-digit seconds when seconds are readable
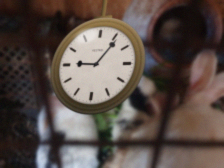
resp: 9,06
